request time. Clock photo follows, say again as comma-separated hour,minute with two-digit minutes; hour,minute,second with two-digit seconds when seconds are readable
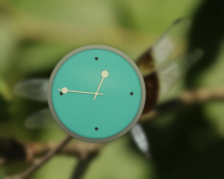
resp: 12,46
